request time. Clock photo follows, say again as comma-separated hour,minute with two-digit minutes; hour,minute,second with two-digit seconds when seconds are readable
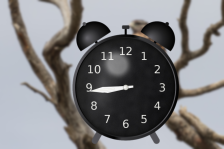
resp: 8,44
